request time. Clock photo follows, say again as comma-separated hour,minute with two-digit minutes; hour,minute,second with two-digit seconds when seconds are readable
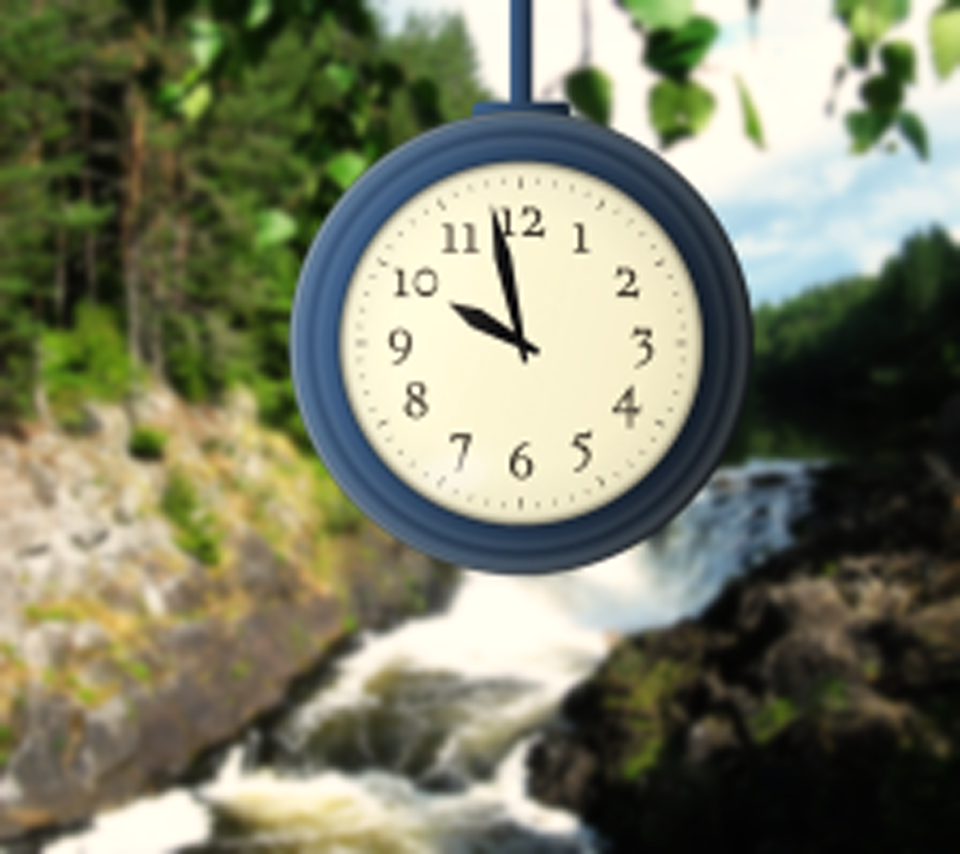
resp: 9,58
